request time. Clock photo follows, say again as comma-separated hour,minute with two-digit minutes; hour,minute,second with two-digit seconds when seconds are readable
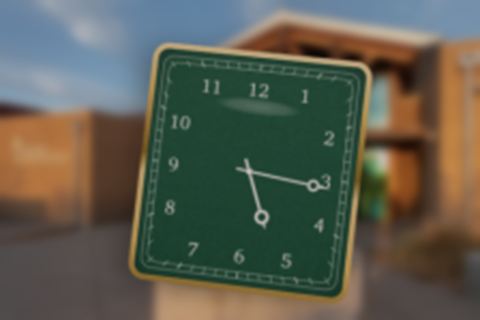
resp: 5,16
